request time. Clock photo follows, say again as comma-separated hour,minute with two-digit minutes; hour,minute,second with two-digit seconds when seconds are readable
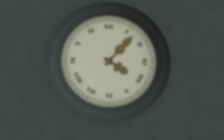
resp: 4,07
